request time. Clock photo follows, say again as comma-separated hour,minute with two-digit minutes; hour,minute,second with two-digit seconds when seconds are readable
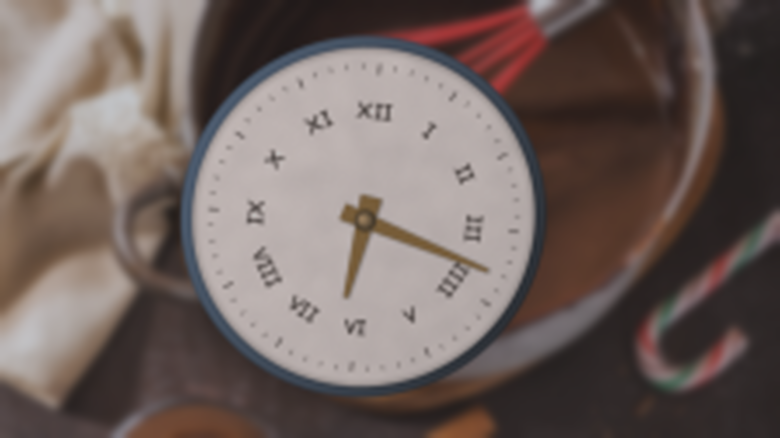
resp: 6,18
